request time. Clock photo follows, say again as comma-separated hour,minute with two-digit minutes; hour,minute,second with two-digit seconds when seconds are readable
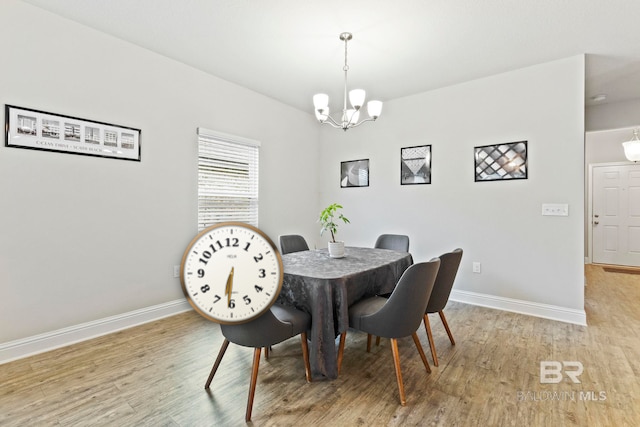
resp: 6,31
